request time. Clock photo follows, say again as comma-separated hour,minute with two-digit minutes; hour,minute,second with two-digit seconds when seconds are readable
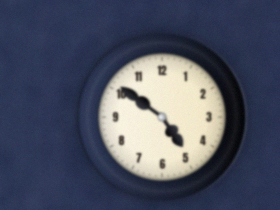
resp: 4,51
